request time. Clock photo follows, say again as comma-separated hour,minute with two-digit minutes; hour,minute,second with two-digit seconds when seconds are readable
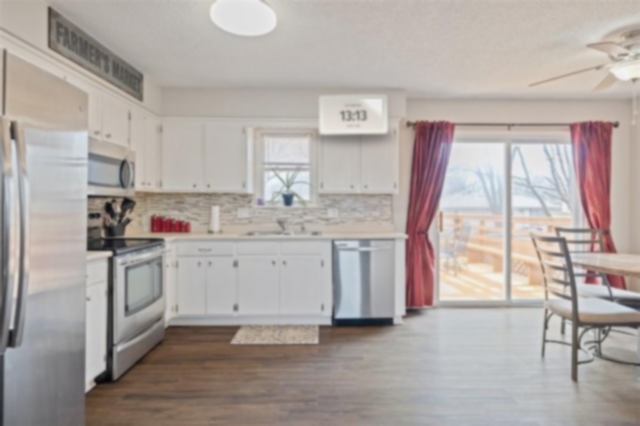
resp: 13,13
